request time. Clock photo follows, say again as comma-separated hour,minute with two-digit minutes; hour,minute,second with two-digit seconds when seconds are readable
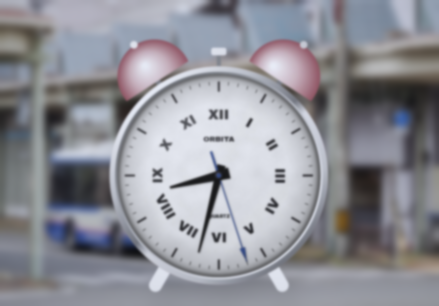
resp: 8,32,27
